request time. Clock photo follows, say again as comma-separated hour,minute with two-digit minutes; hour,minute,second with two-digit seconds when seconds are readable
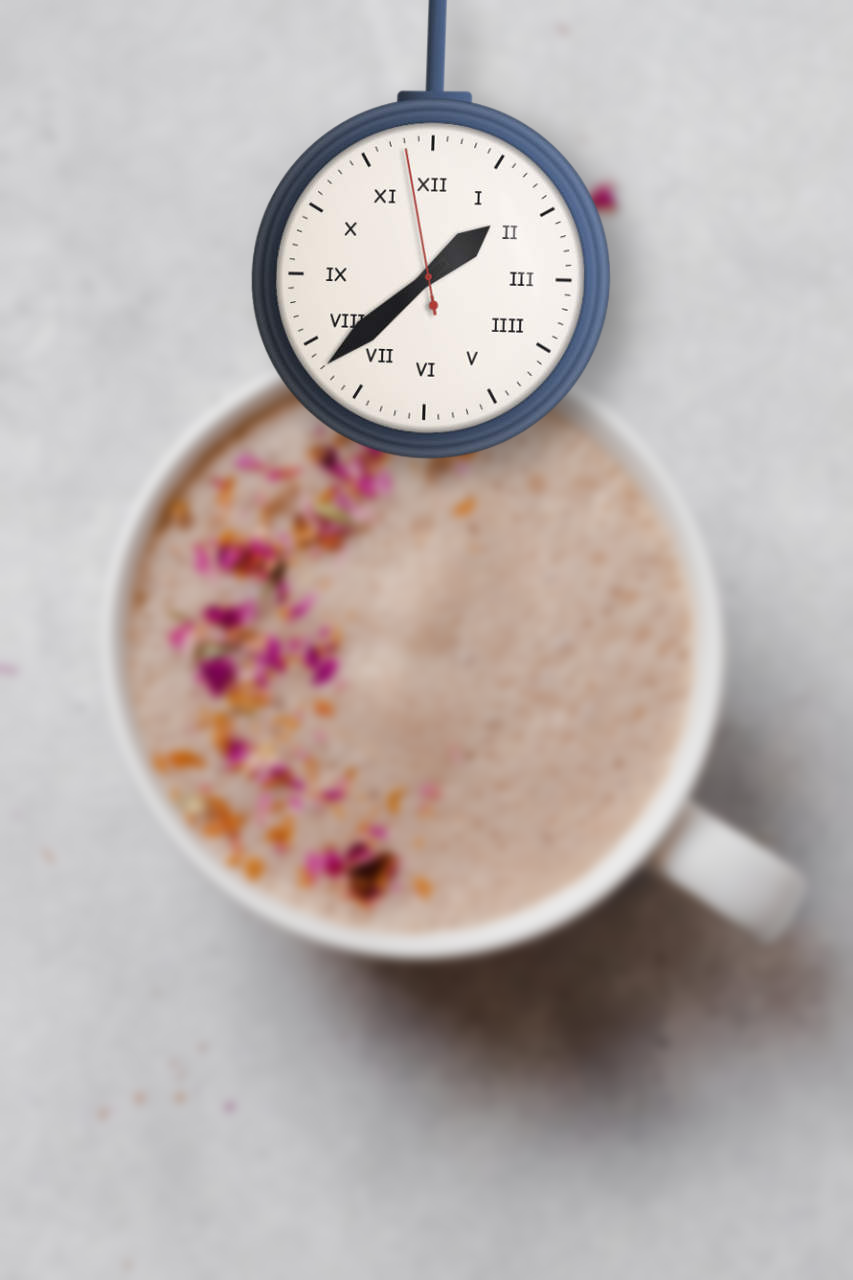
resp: 1,37,58
